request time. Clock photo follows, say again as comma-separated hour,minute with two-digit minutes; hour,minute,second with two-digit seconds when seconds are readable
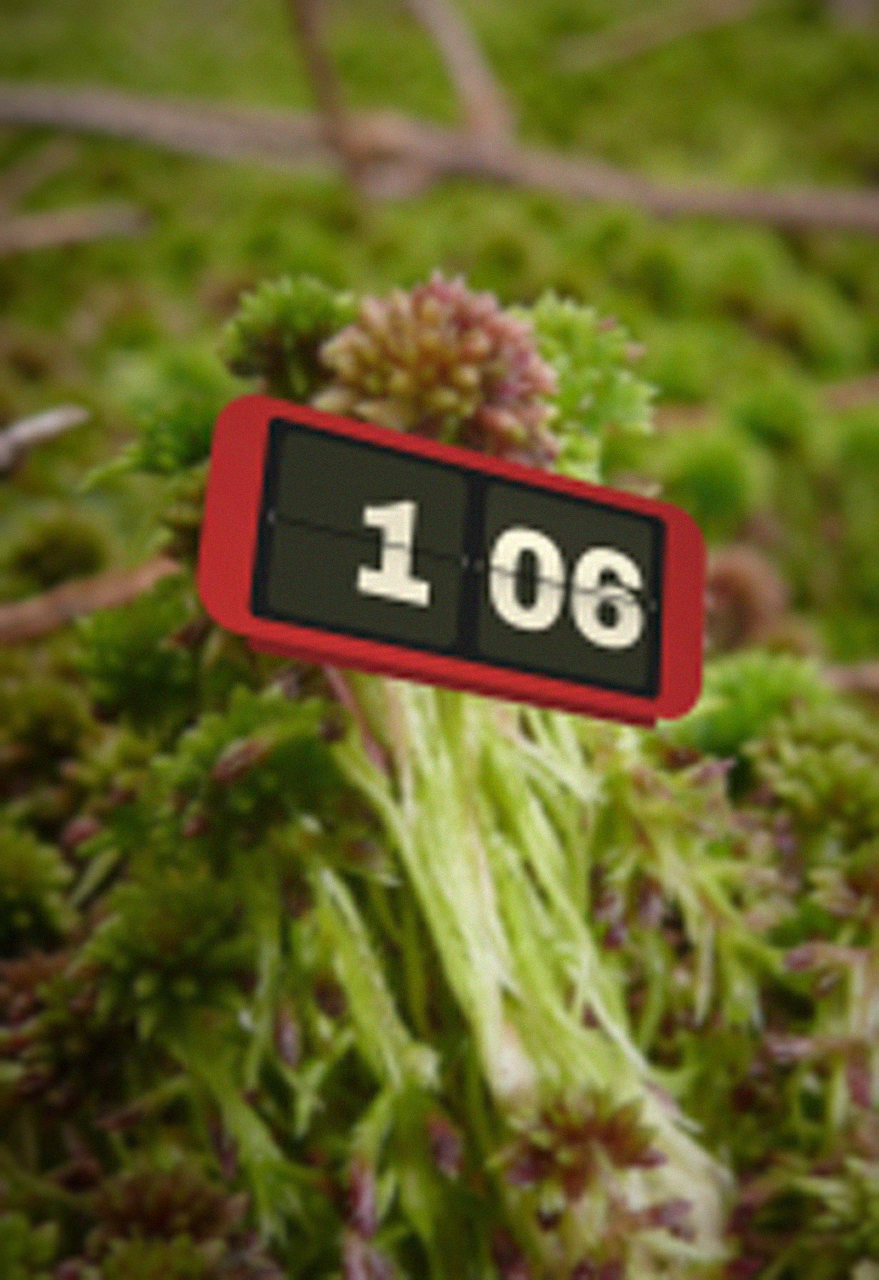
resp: 1,06
